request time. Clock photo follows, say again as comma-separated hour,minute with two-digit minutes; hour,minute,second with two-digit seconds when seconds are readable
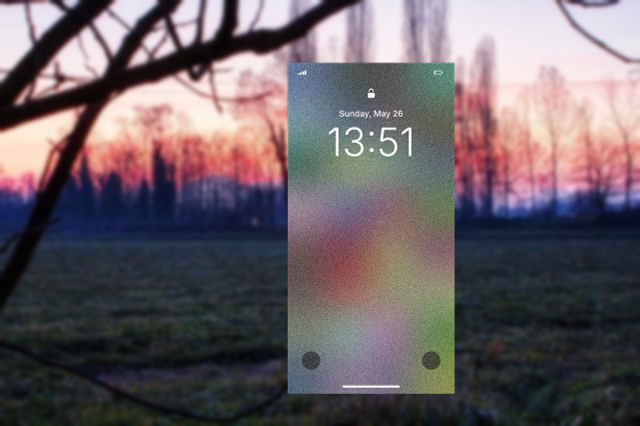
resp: 13,51
